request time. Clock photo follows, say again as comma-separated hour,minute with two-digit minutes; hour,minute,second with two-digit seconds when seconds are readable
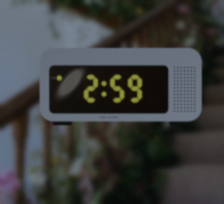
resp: 2,59
